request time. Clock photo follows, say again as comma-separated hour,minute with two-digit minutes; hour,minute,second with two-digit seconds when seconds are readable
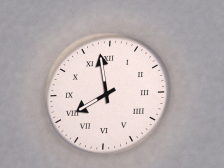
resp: 7,58
